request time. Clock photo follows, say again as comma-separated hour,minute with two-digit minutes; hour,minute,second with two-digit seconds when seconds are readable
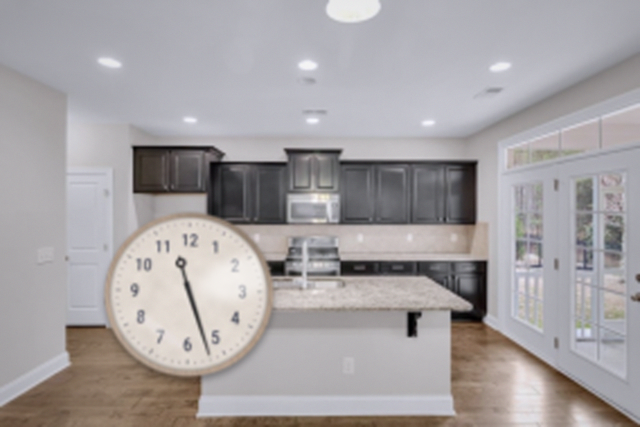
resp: 11,27
